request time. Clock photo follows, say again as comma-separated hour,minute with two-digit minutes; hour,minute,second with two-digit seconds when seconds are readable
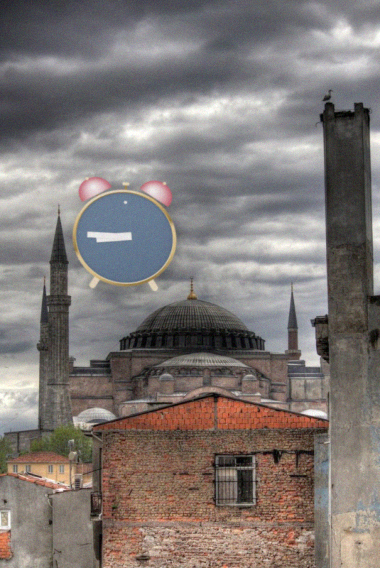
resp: 8,45
